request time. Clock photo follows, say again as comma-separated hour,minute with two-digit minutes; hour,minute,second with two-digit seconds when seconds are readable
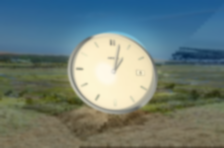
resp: 1,02
